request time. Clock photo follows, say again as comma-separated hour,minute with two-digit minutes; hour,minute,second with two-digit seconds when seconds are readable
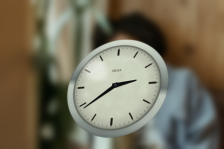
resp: 2,39
